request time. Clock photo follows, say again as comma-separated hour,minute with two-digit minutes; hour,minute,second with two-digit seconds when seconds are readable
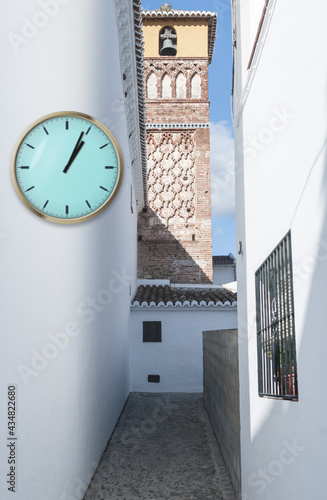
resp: 1,04
